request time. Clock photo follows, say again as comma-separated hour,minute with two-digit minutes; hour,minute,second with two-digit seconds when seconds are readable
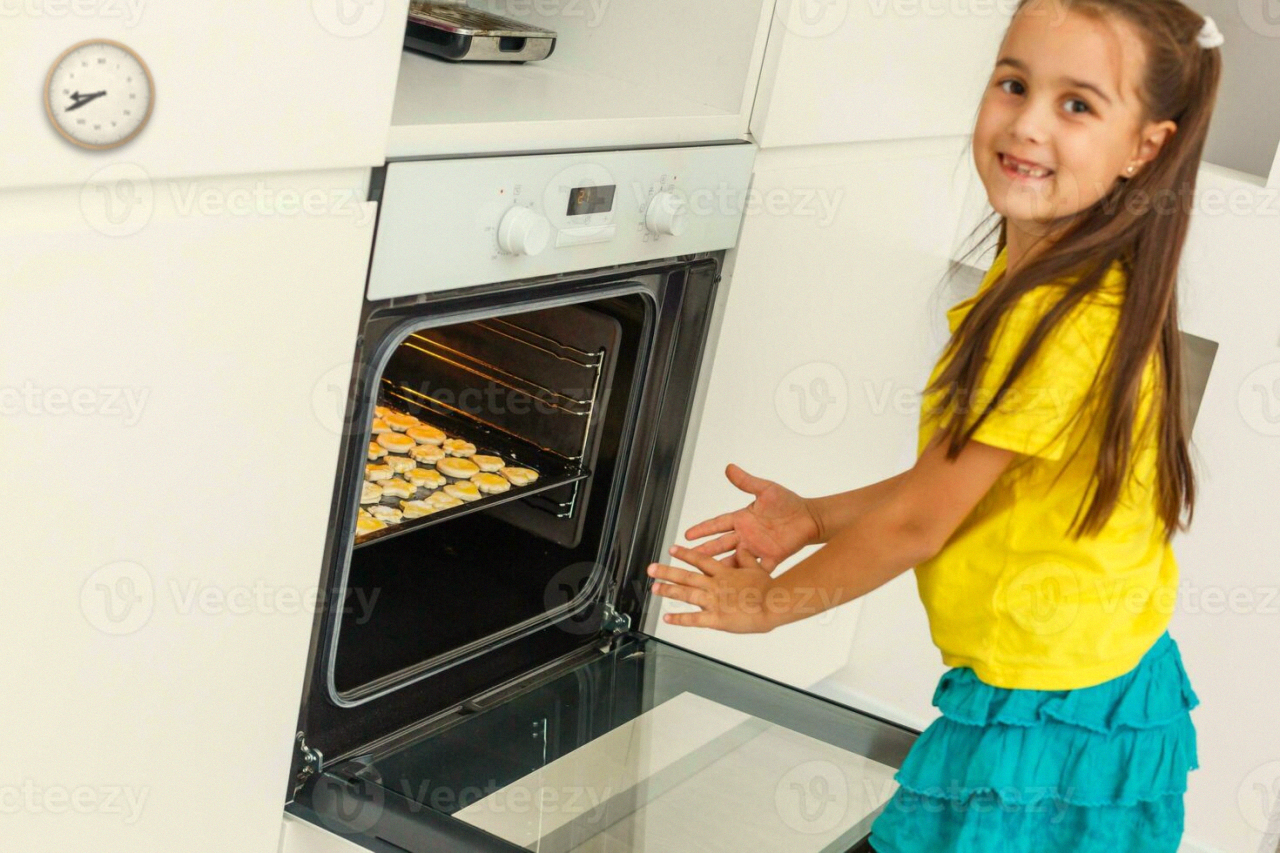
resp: 8,40
